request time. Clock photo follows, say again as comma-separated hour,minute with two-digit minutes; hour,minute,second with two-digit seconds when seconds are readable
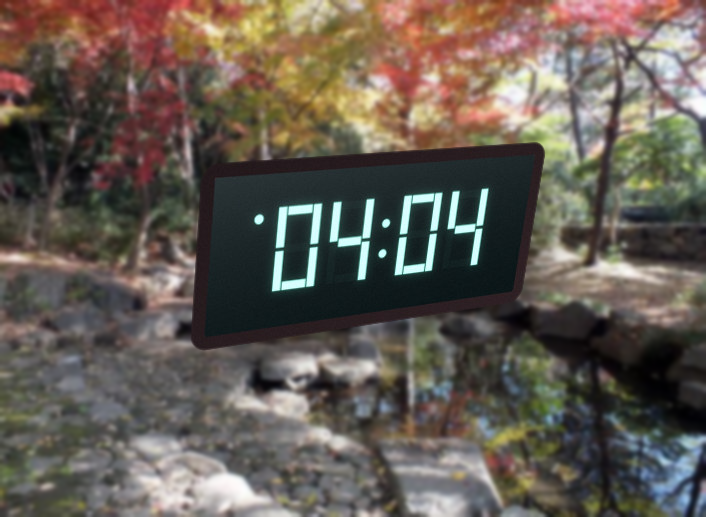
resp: 4,04
